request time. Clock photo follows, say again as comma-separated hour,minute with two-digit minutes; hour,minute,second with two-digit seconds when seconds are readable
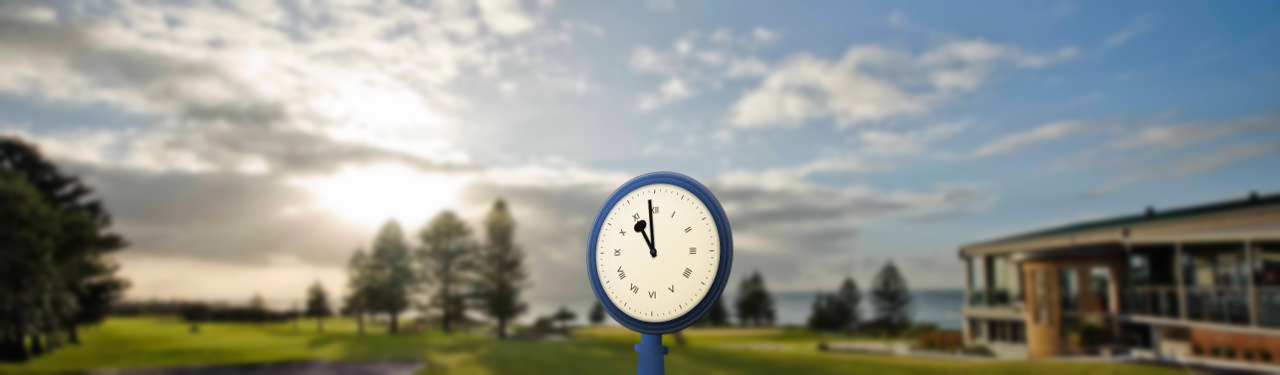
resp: 10,59
